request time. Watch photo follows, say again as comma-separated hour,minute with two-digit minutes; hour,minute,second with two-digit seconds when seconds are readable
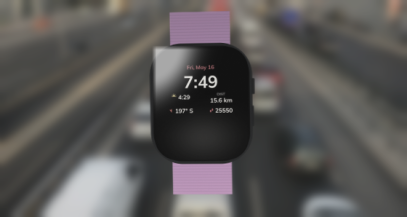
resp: 7,49
